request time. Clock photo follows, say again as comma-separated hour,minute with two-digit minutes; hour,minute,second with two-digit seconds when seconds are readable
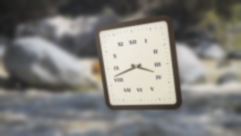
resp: 3,42
